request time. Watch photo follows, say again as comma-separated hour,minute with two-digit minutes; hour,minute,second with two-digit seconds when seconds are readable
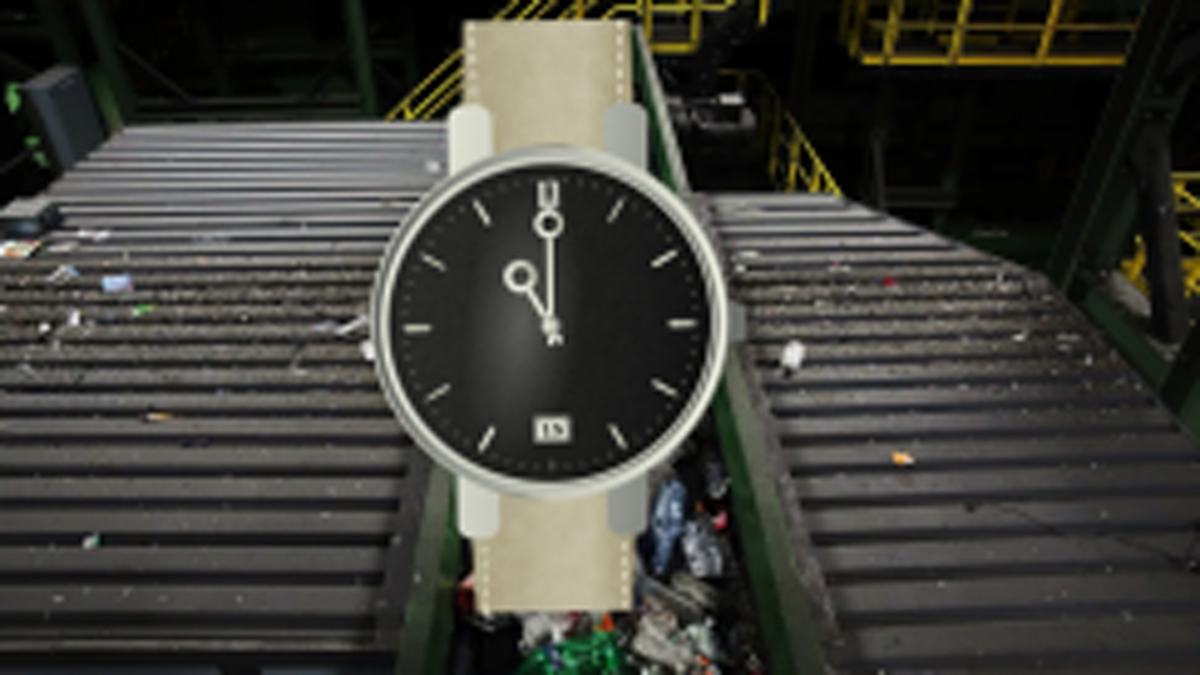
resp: 11,00
